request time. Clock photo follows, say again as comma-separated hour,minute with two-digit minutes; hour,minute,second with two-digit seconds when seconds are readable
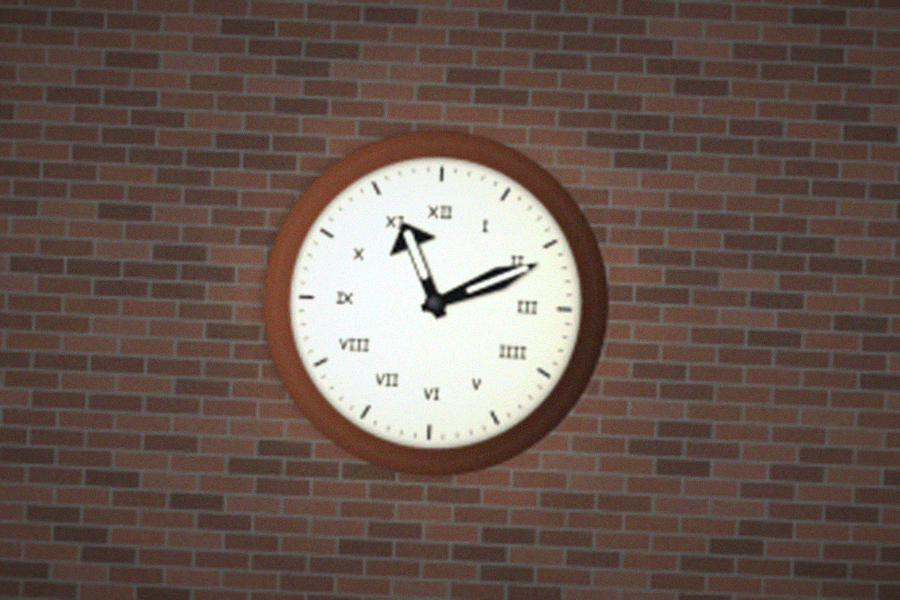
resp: 11,11
